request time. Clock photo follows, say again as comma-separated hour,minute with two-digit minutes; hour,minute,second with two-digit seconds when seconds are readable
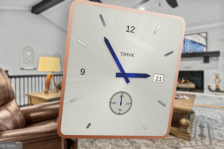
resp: 2,54
